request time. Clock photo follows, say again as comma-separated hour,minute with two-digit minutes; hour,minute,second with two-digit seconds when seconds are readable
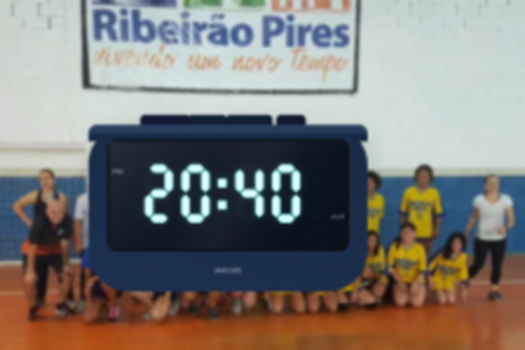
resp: 20,40
